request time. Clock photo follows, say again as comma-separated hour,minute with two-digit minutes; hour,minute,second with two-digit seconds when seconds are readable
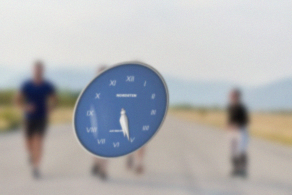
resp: 5,26
